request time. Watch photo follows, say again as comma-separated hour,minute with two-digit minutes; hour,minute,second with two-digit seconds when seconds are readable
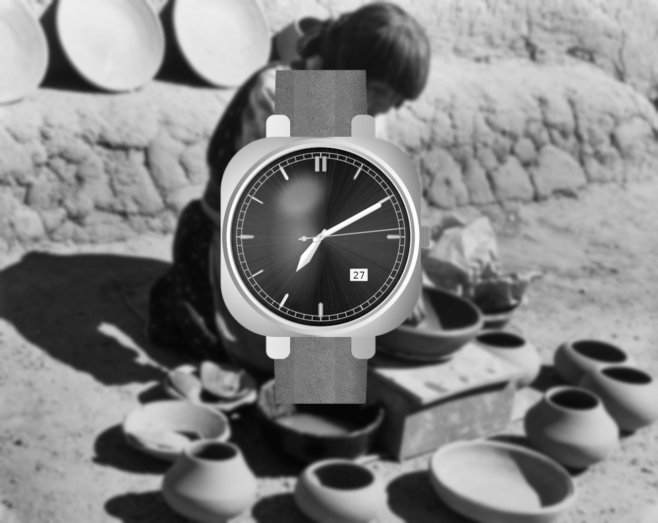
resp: 7,10,14
